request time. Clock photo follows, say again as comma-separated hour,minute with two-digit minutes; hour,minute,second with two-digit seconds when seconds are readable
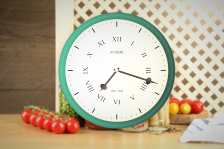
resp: 7,18
